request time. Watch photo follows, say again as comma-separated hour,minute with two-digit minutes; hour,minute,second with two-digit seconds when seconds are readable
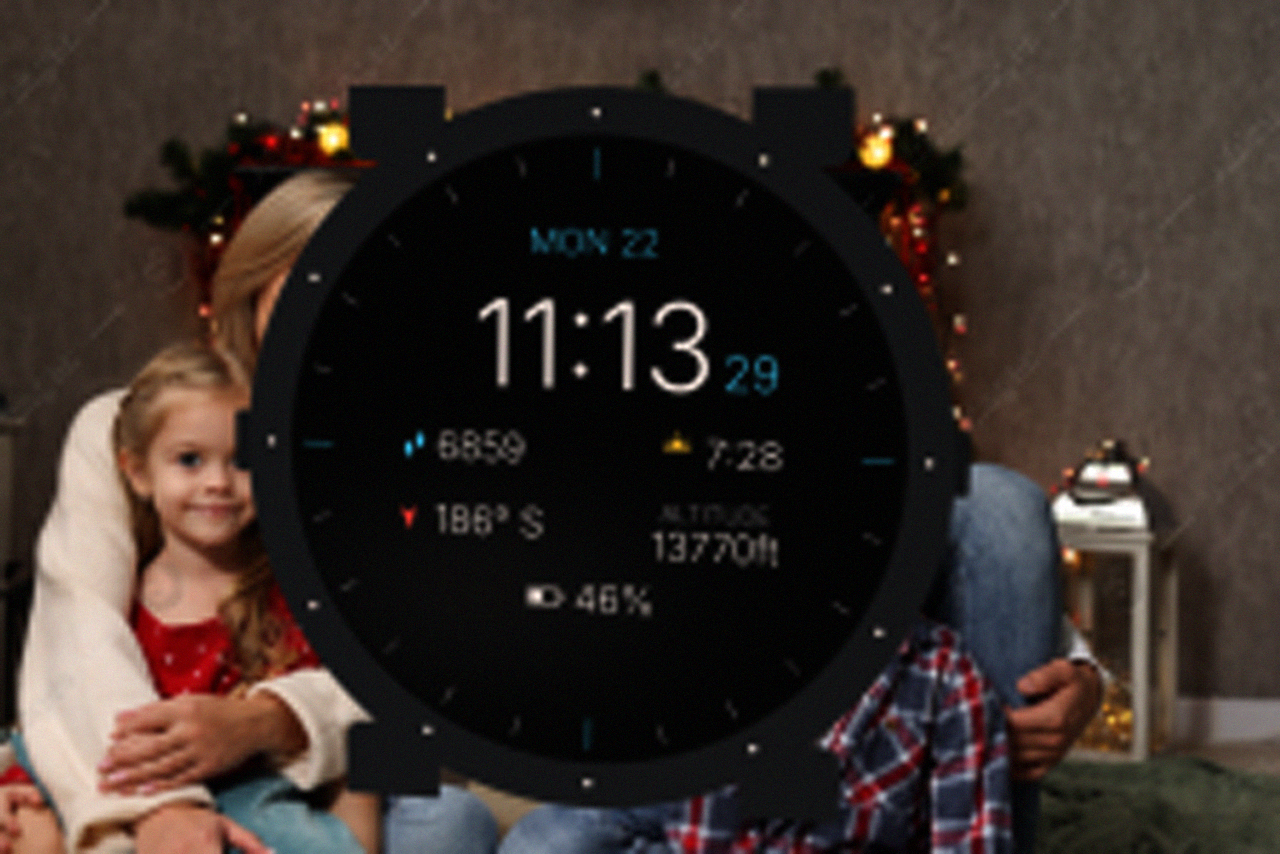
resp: 11,13,29
